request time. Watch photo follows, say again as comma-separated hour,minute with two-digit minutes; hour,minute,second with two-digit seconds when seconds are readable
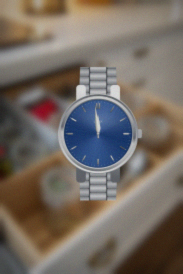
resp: 11,59
